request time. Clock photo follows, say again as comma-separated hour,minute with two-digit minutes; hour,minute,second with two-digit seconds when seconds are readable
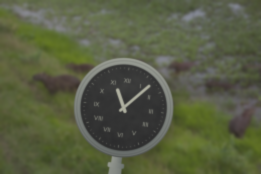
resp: 11,07
